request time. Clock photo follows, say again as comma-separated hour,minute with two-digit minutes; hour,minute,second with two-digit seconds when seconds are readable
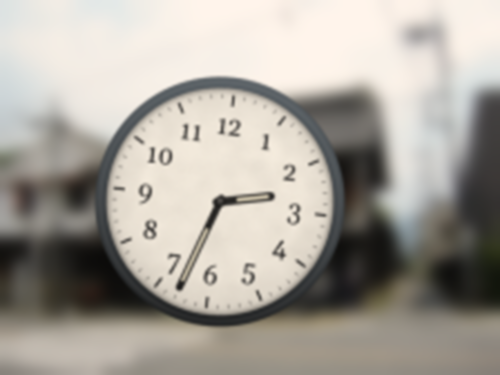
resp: 2,33
